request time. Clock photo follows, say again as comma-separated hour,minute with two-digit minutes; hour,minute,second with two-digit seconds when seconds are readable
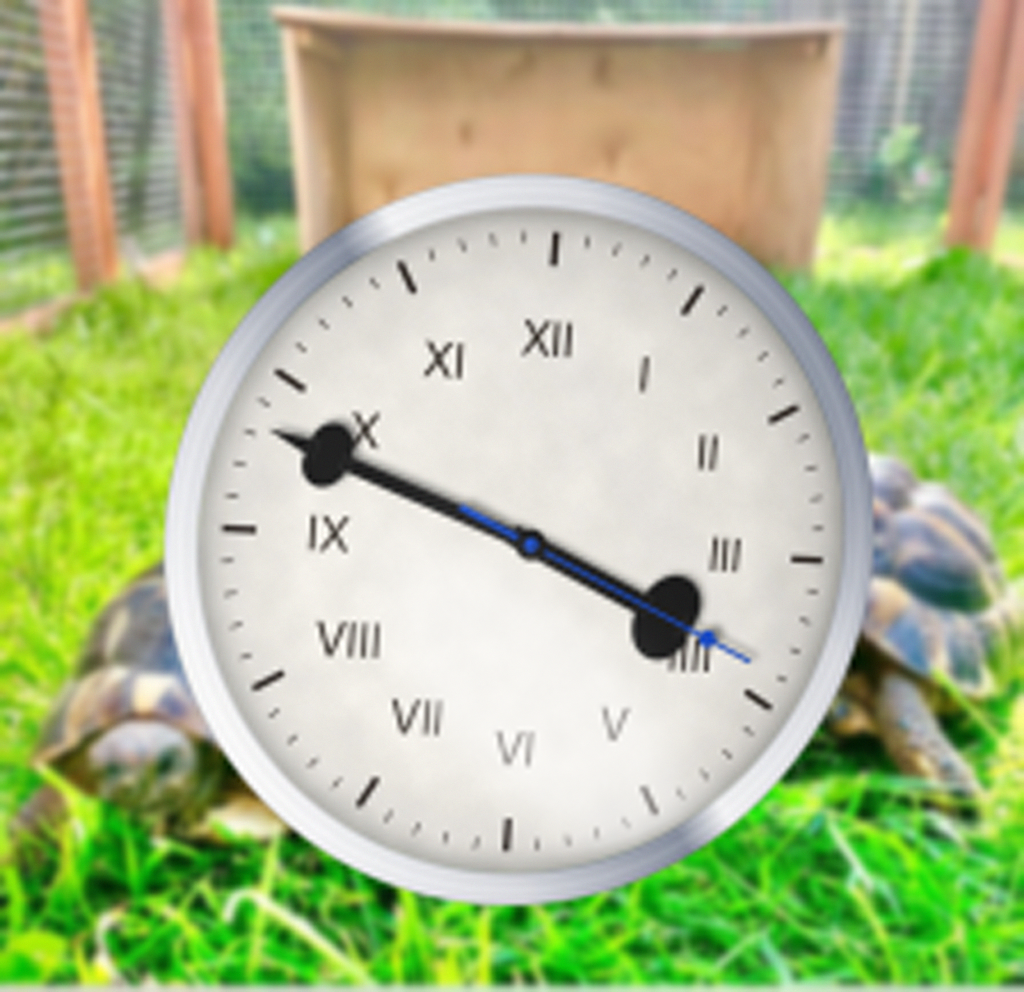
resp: 3,48,19
